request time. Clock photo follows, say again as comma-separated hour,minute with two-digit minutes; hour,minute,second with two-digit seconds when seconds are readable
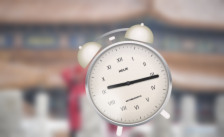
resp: 9,16
